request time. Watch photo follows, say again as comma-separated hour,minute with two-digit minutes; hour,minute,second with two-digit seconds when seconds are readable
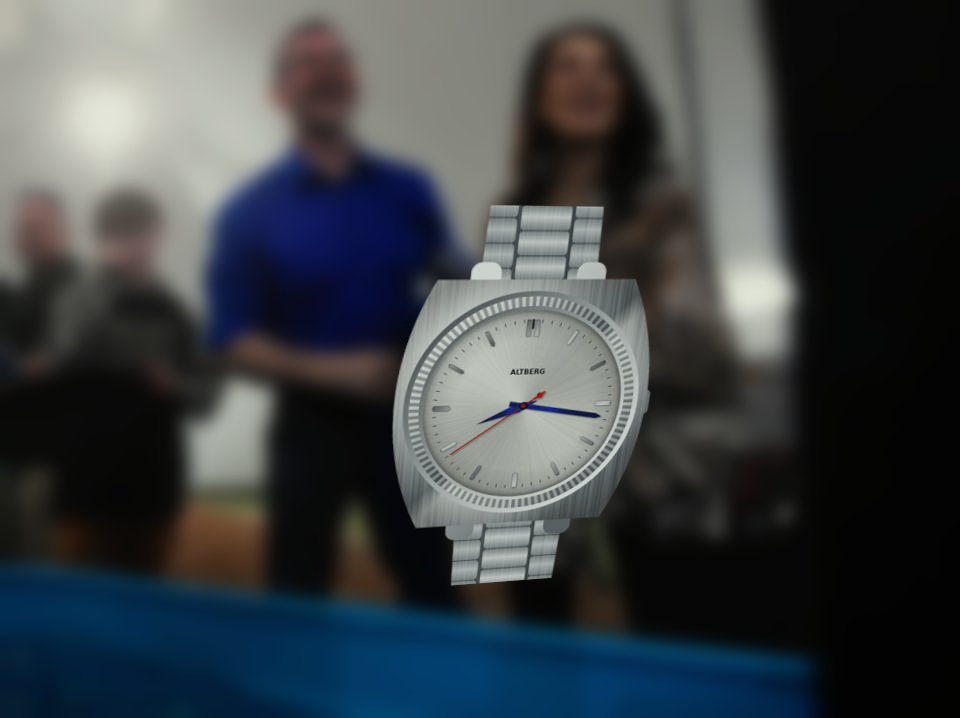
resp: 8,16,39
